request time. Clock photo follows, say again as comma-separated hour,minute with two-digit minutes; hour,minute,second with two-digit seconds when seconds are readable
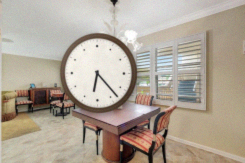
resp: 6,23
